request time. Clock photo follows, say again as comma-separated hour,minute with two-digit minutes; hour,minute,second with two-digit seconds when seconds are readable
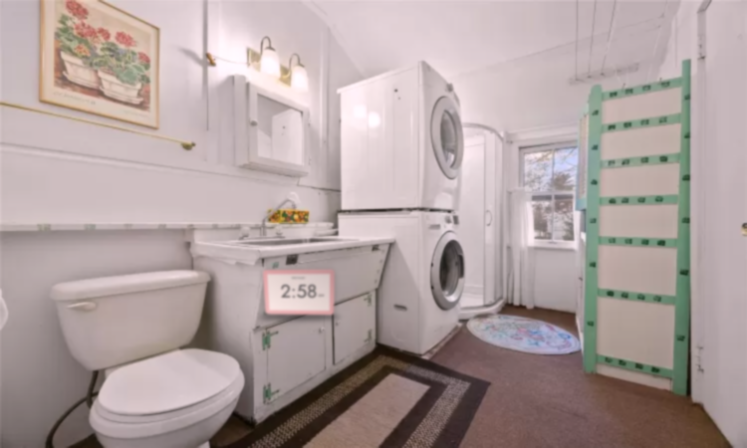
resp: 2,58
